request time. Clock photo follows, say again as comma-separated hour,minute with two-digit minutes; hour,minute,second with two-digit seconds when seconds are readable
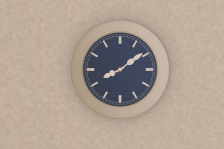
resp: 8,09
